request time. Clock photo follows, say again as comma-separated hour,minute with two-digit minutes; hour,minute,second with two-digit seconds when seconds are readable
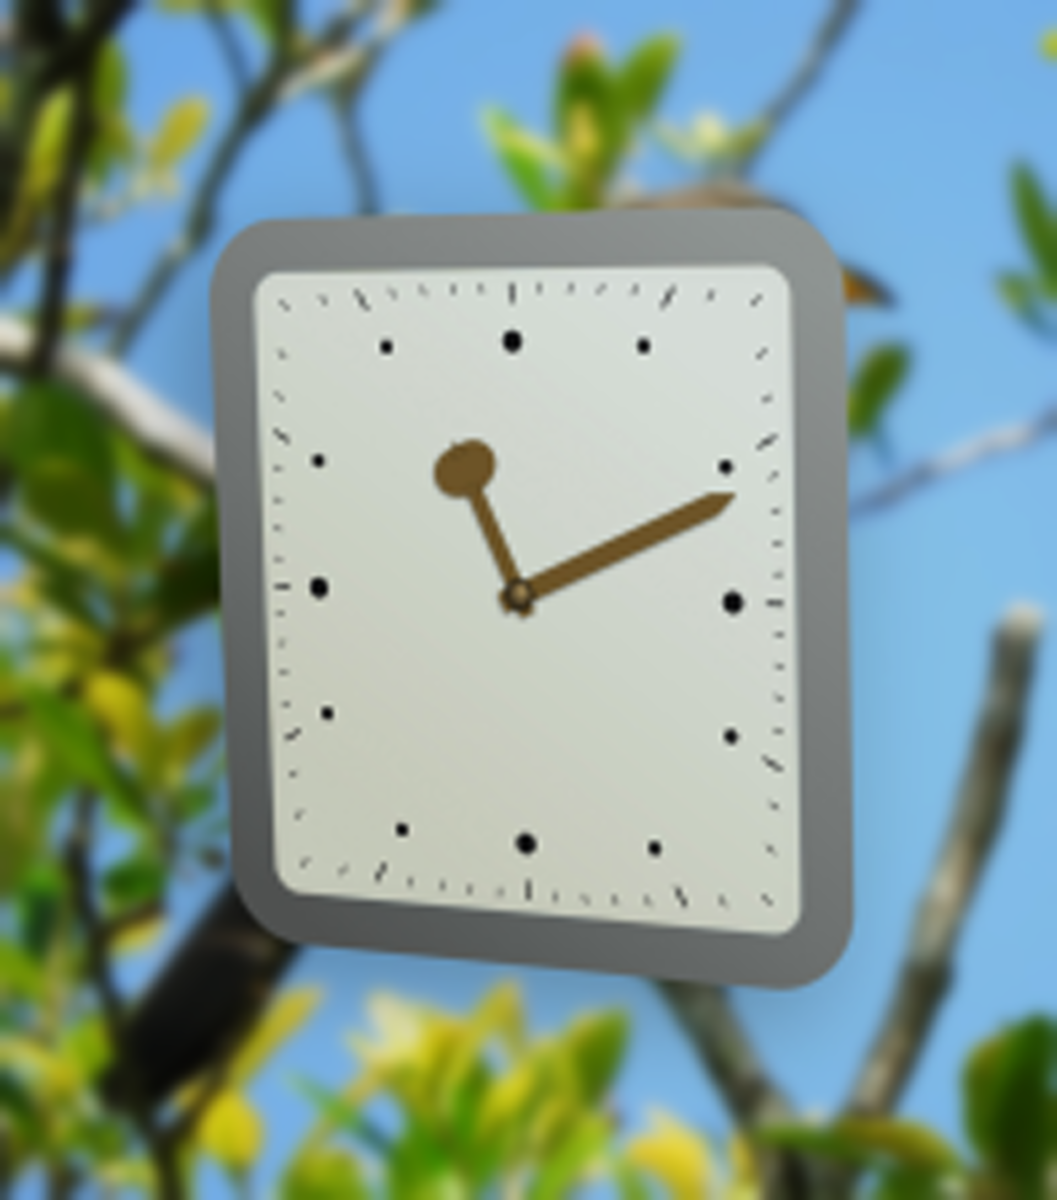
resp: 11,11
